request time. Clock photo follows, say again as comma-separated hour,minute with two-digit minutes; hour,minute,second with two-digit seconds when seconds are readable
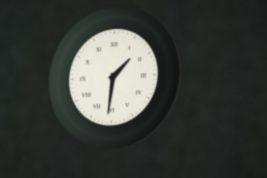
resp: 1,31
